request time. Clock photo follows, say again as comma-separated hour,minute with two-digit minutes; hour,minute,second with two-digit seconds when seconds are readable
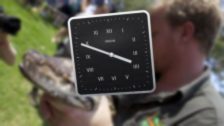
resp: 3,49
